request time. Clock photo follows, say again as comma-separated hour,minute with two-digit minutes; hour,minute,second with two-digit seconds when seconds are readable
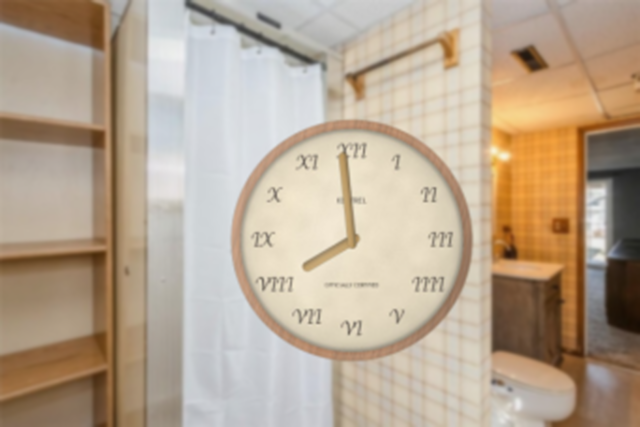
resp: 7,59
